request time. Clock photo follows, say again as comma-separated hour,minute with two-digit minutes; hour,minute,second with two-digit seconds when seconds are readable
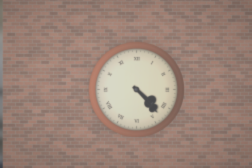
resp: 4,23
